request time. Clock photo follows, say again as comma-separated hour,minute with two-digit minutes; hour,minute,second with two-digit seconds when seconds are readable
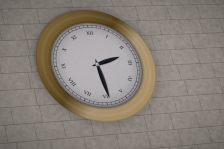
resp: 2,29
